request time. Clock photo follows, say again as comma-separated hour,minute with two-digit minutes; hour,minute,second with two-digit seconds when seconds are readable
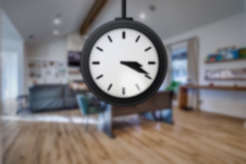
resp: 3,19
